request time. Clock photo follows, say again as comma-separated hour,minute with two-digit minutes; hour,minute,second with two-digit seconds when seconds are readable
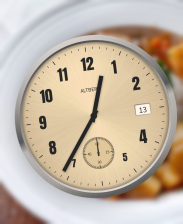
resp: 12,36
